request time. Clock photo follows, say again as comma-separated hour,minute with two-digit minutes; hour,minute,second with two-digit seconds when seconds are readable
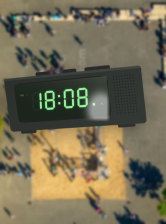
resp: 18,08
